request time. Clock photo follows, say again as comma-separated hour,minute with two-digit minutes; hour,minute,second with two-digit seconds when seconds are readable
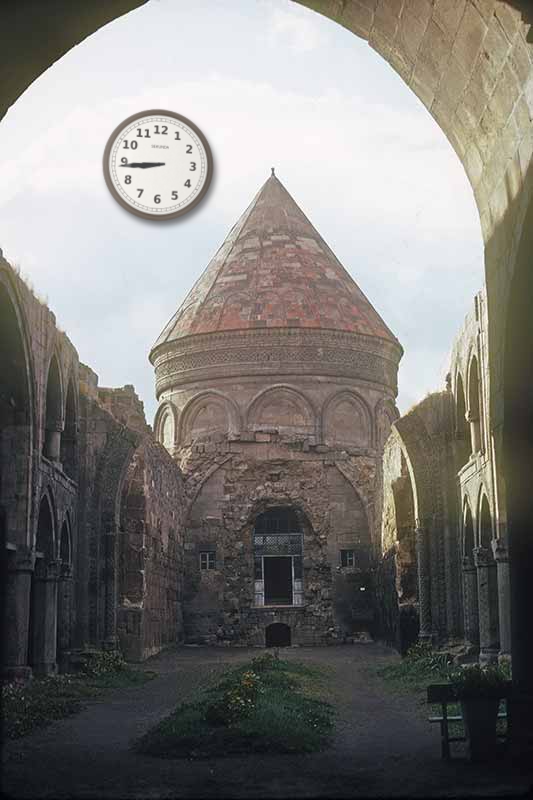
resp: 8,44
